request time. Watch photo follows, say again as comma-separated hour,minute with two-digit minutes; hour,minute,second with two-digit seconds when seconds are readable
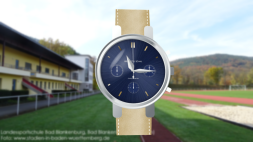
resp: 11,15
